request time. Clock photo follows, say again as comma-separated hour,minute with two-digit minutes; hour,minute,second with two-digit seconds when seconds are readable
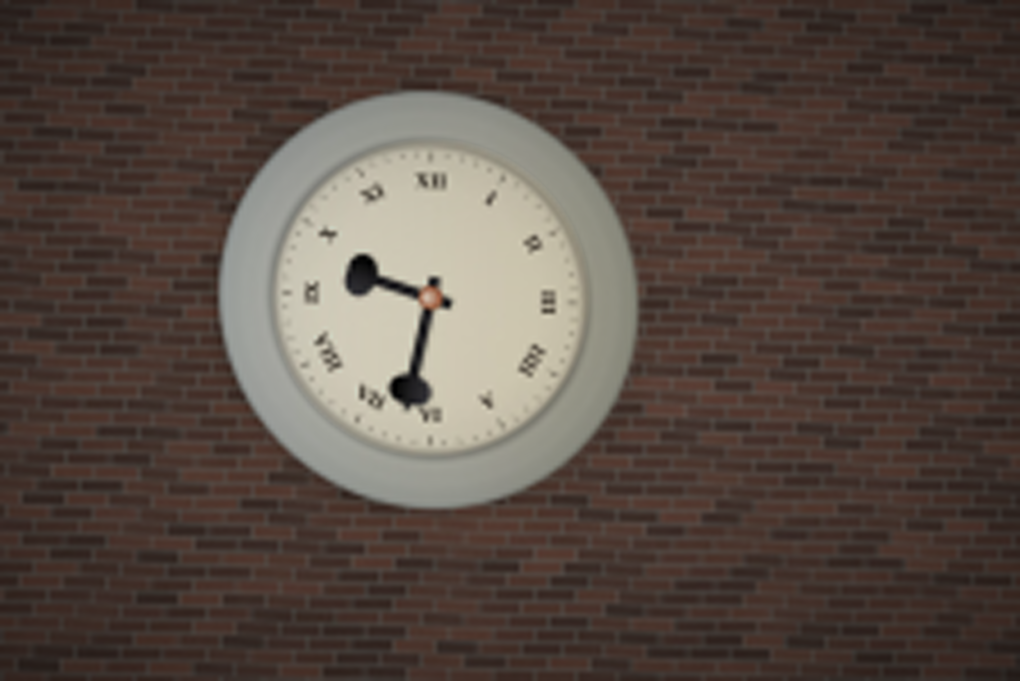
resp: 9,32
